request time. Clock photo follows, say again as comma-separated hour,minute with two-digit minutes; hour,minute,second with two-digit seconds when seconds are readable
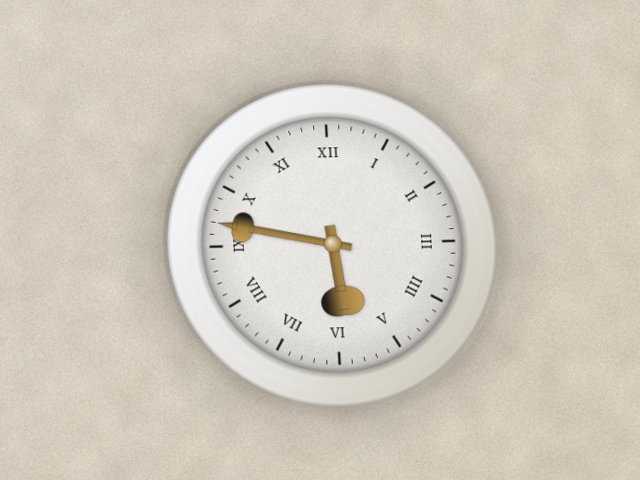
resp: 5,47
